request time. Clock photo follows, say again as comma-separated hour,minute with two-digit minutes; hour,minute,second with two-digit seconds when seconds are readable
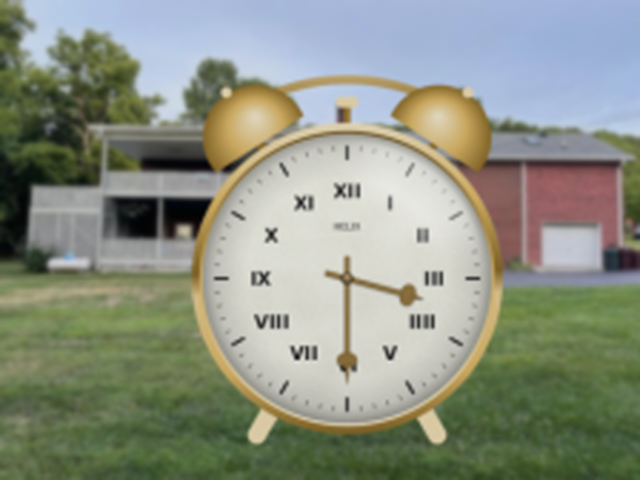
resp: 3,30
